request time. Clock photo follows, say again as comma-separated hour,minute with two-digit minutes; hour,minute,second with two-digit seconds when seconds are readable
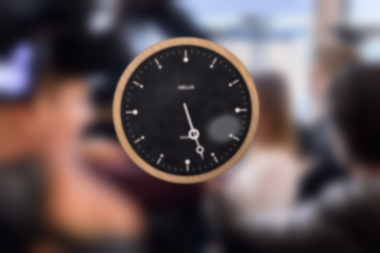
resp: 5,27
